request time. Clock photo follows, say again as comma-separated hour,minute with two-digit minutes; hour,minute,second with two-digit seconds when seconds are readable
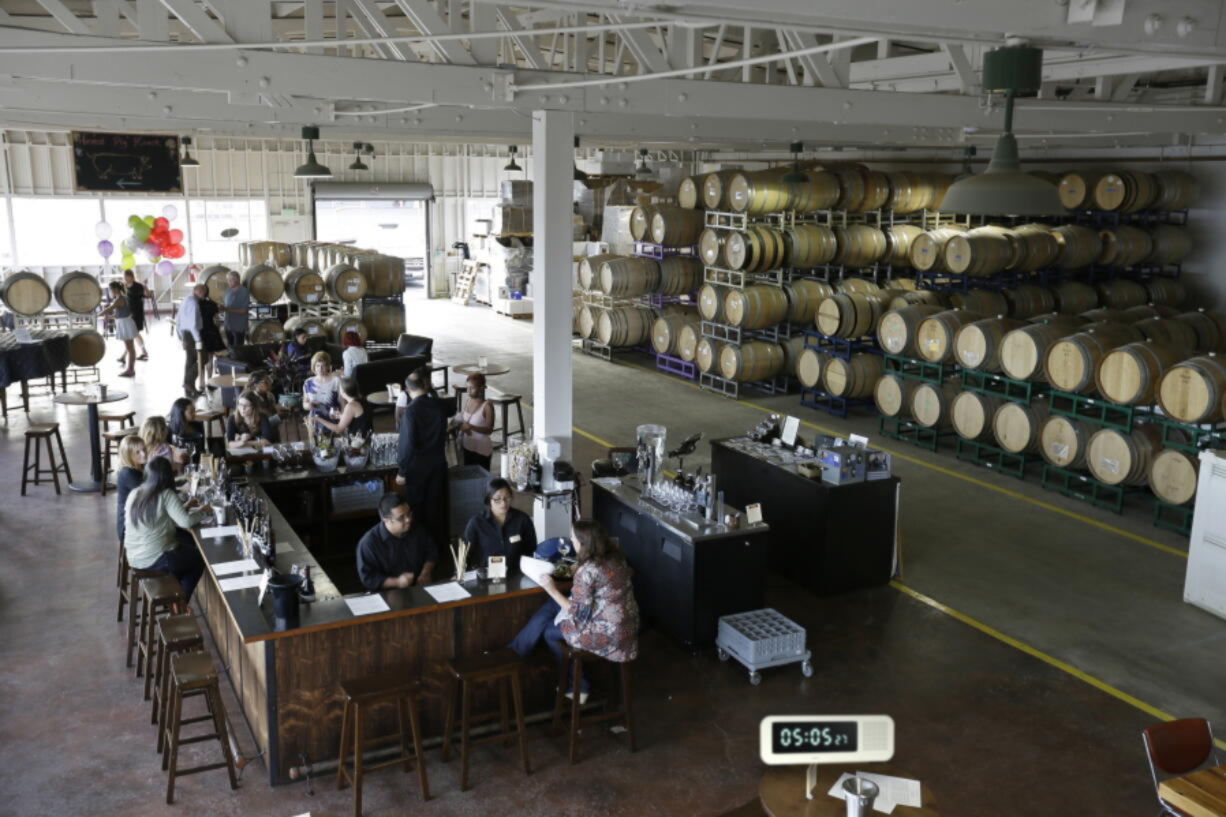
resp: 5,05
